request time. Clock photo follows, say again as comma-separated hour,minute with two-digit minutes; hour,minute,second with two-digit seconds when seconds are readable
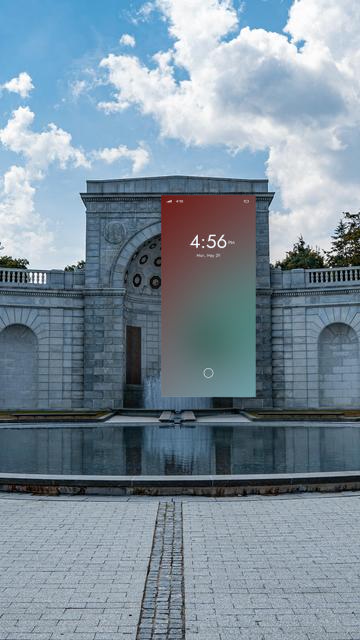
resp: 4,56
